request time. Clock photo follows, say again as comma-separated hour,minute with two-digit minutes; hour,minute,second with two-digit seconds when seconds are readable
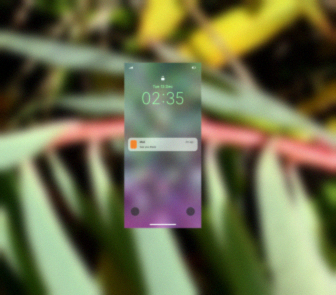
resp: 2,35
